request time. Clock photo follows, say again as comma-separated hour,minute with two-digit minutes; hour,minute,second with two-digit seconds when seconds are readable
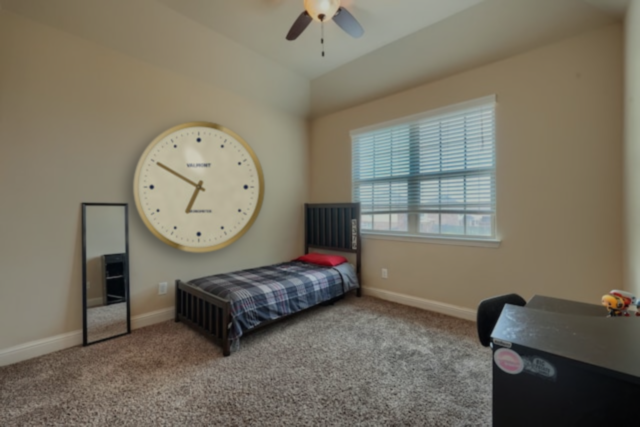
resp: 6,50
